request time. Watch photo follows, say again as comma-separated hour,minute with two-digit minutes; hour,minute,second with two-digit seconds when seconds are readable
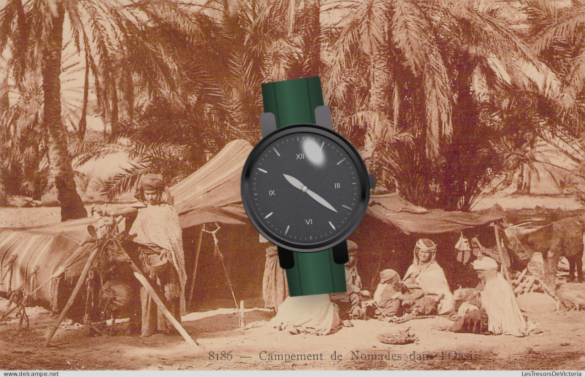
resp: 10,22
